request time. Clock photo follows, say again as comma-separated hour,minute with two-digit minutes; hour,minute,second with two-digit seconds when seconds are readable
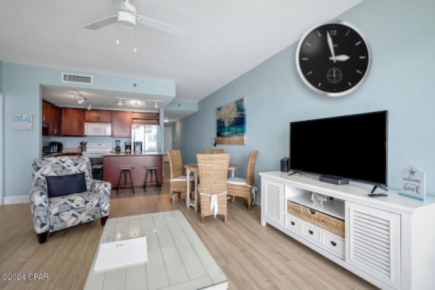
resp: 2,58
